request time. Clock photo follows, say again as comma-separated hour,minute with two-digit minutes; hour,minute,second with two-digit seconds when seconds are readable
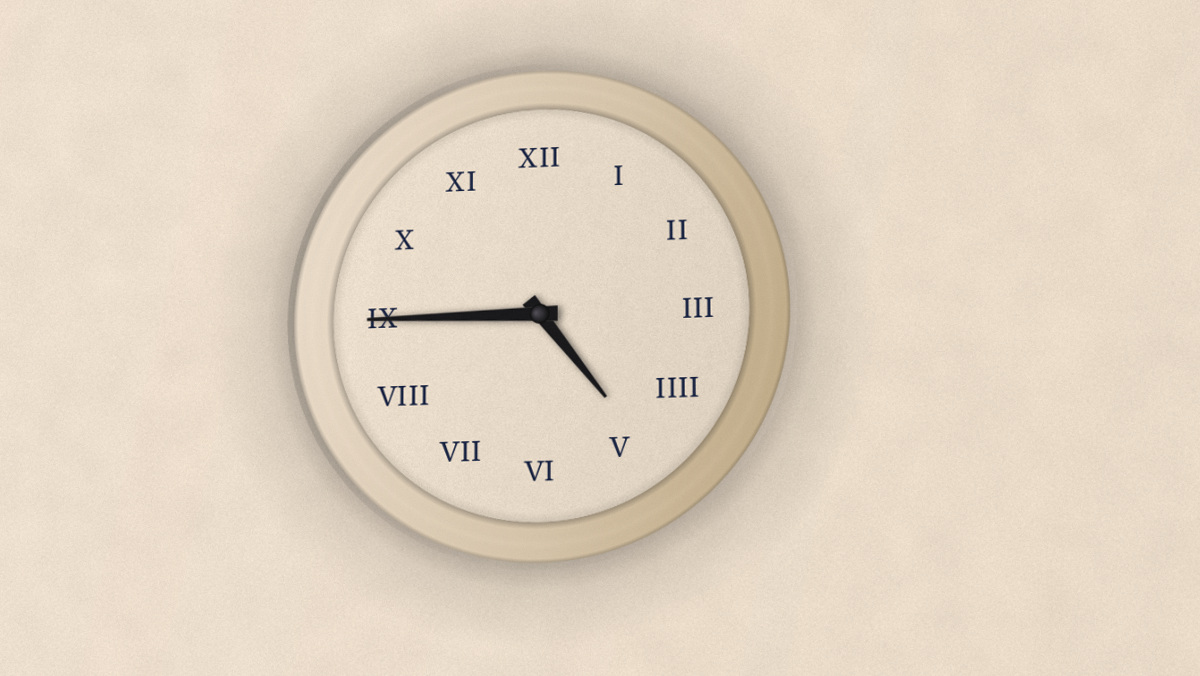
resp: 4,45
